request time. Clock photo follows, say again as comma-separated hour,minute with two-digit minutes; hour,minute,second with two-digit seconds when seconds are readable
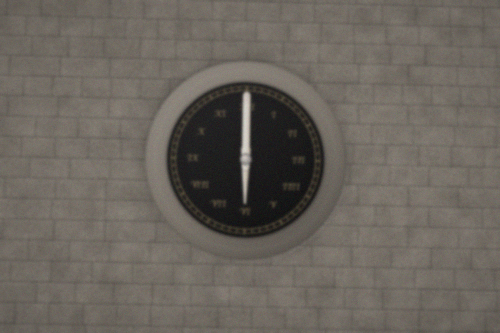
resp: 6,00
